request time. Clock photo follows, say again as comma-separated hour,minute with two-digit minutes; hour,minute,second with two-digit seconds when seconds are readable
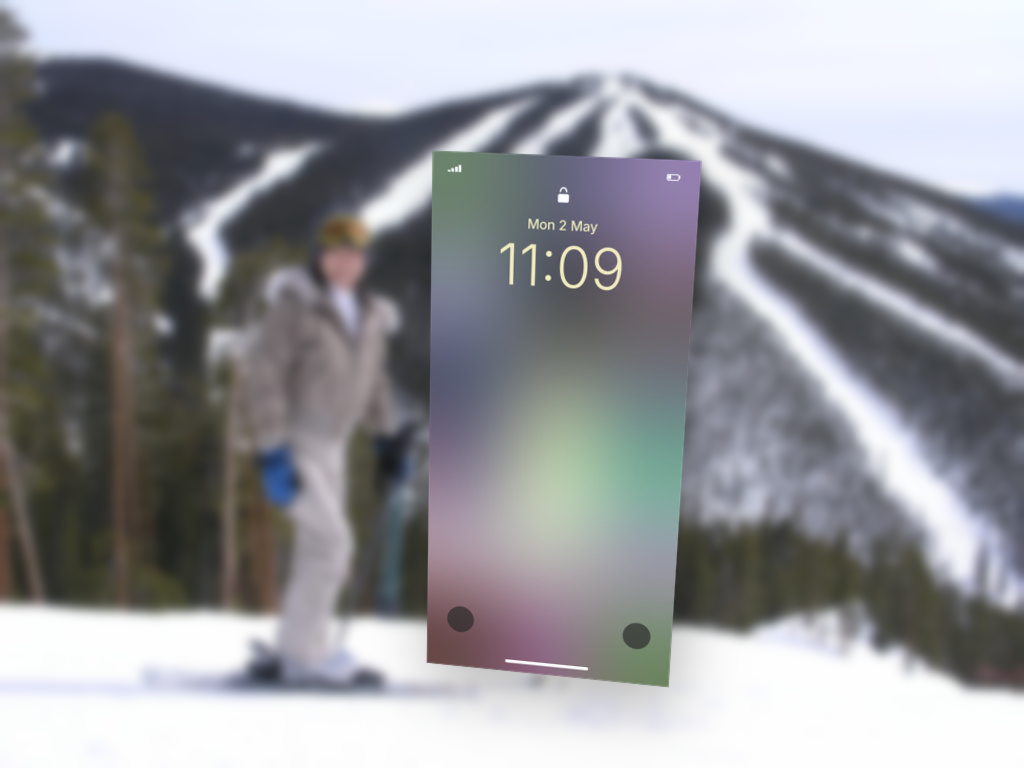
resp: 11,09
